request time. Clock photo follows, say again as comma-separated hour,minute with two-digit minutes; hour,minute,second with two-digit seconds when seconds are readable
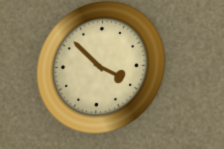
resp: 3,52
